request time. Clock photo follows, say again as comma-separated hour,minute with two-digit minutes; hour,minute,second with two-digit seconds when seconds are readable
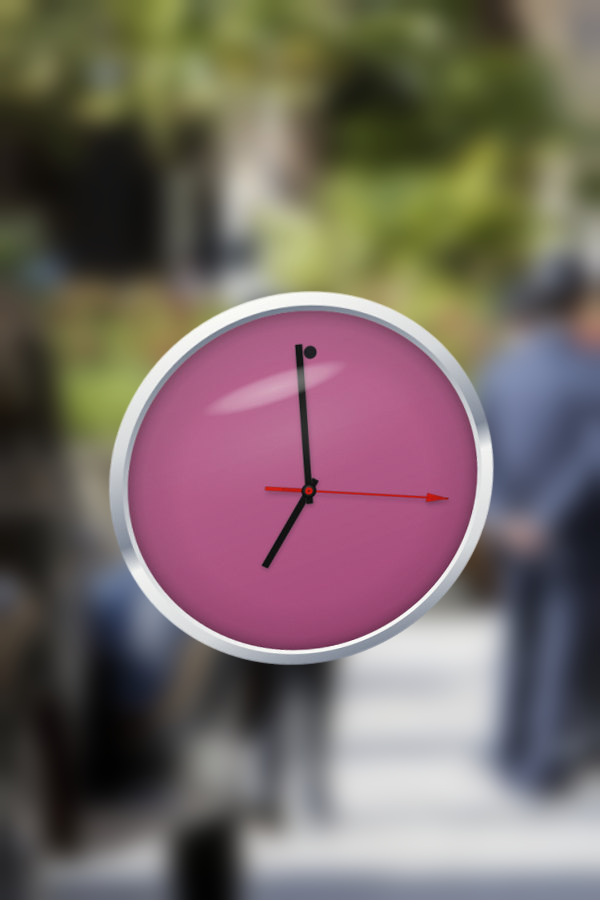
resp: 6,59,16
